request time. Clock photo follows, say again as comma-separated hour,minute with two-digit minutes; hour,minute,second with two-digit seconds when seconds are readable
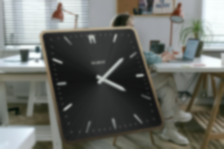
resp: 4,09
